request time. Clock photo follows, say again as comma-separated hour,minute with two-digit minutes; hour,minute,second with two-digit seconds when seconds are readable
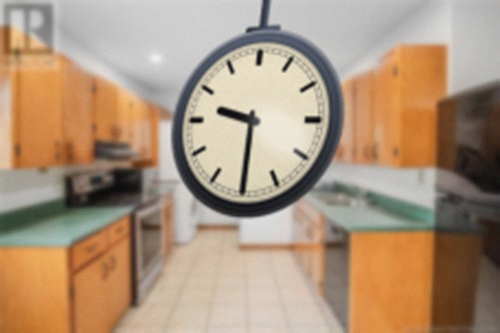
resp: 9,30
